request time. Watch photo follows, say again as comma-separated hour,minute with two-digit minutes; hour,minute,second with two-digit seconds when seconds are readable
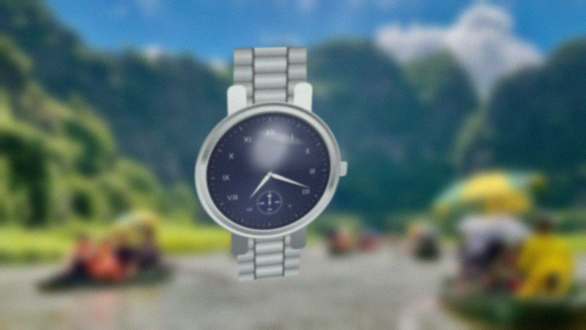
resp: 7,19
